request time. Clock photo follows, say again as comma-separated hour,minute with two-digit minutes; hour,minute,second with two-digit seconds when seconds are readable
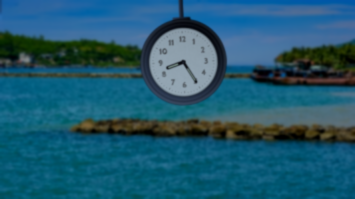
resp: 8,25
